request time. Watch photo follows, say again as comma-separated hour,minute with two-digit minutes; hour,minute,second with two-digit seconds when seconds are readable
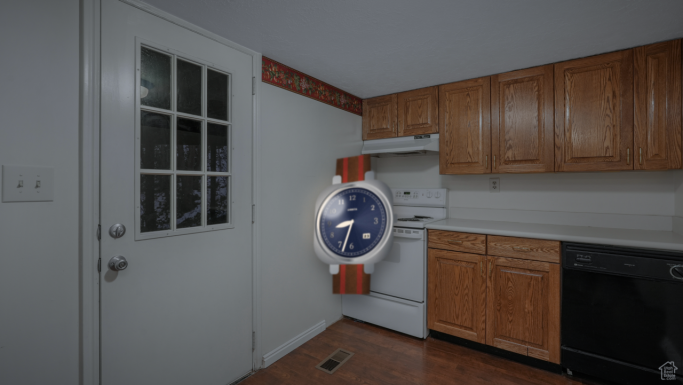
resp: 8,33
